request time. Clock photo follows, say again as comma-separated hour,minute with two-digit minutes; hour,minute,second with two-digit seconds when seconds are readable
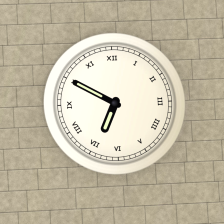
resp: 6,50
